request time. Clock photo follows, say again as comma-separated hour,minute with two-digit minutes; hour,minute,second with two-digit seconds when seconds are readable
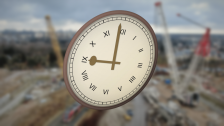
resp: 8,59
